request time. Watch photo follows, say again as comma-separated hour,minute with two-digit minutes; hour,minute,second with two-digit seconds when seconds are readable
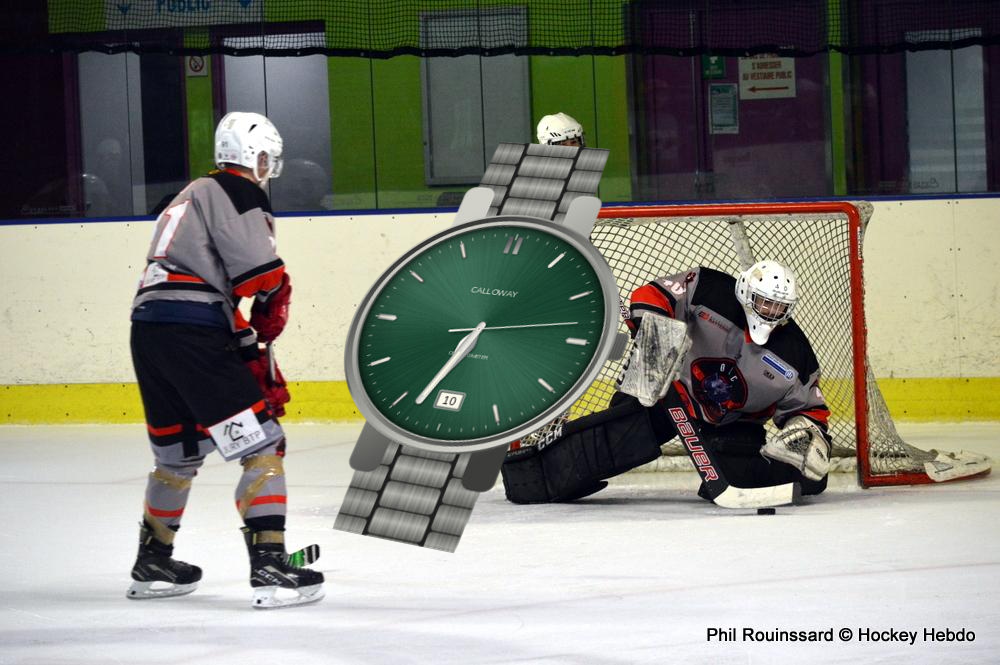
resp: 6,33,13
